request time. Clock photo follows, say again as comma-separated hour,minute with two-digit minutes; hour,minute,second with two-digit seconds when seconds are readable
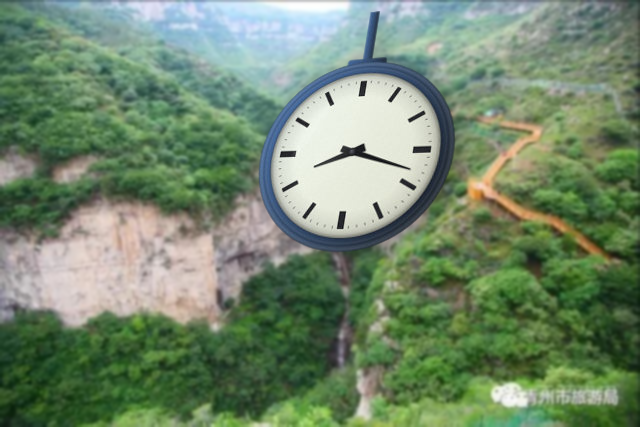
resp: 8,18
